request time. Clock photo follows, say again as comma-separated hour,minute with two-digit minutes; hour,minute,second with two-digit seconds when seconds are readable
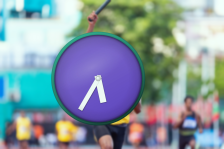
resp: 5,35
